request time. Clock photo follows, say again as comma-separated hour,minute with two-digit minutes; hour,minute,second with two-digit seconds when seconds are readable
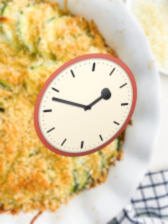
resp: 1,48
